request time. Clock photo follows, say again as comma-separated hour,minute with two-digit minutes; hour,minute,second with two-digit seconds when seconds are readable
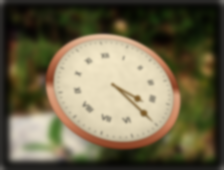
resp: 4,25
